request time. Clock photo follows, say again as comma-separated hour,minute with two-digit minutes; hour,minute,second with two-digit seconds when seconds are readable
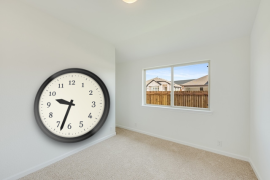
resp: 9,33
